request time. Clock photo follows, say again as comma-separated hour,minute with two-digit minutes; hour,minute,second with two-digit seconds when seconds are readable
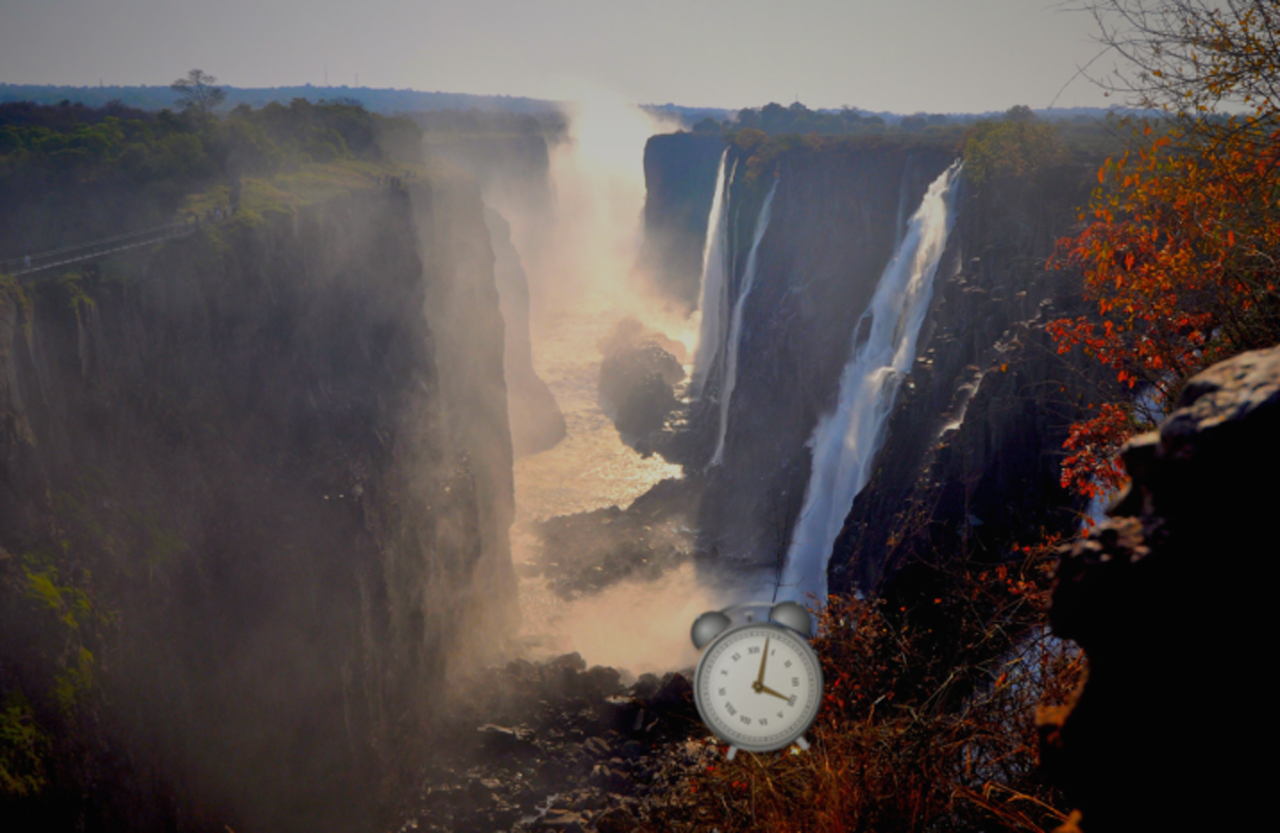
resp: 4,03
